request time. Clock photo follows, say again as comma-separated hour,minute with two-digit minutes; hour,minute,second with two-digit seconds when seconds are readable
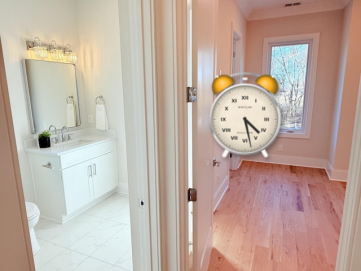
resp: 4,28
